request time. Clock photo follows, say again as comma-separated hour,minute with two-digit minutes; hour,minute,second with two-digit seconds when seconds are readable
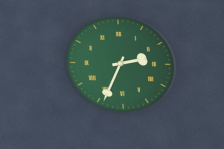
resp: 2,34
